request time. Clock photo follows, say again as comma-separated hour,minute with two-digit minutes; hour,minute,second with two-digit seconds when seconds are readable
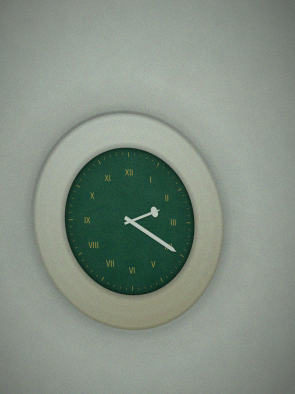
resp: 2,20
